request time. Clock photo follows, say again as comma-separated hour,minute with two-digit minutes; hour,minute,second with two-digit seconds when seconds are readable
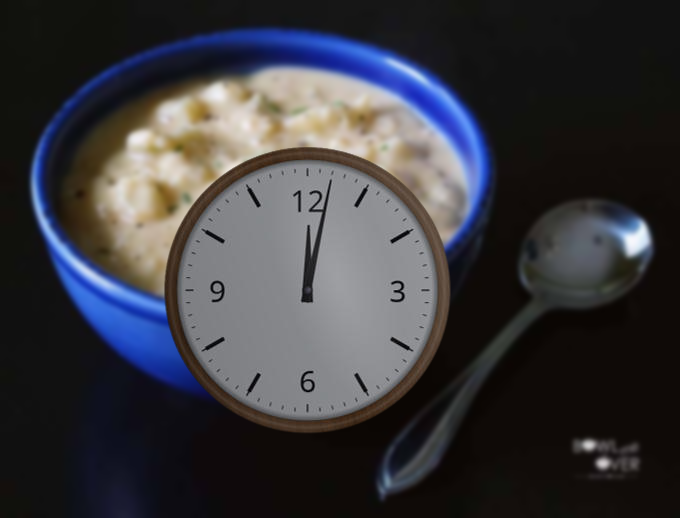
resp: 12,02
